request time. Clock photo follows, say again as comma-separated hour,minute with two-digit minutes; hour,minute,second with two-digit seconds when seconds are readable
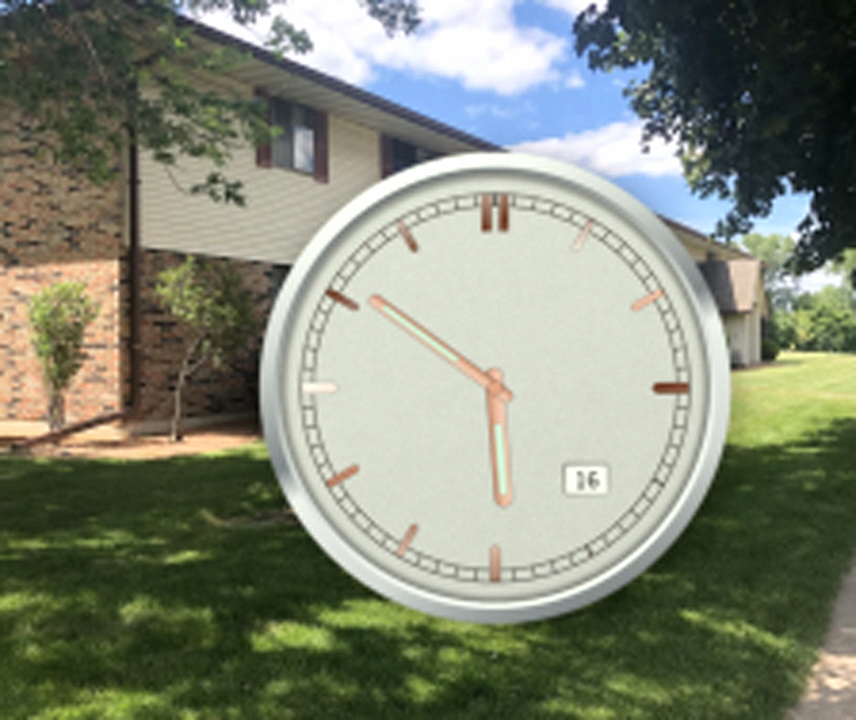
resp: 5,51
